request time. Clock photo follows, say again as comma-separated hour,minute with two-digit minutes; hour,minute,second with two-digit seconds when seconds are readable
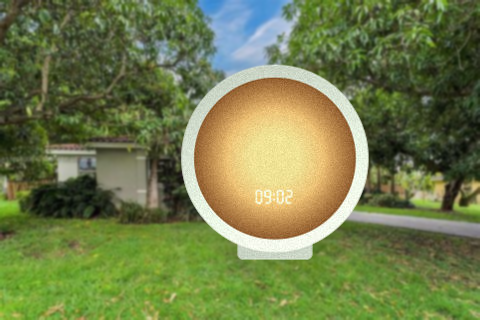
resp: 9,02
